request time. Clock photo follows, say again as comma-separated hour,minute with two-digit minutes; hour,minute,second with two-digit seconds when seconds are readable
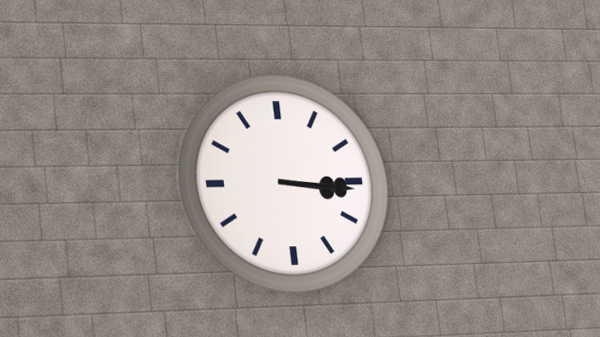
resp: 3,16
